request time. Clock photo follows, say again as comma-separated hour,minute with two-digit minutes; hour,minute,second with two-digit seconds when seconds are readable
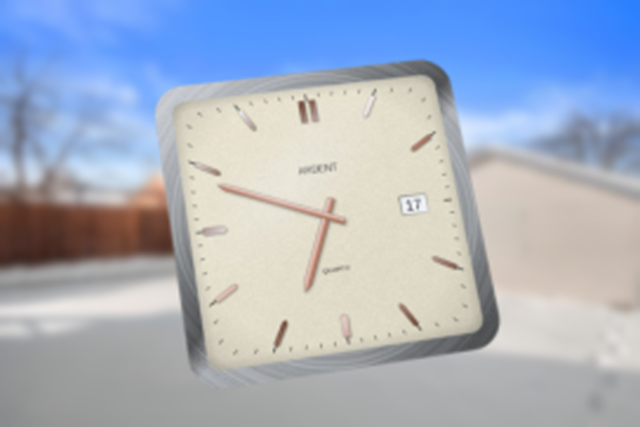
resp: 6,49
